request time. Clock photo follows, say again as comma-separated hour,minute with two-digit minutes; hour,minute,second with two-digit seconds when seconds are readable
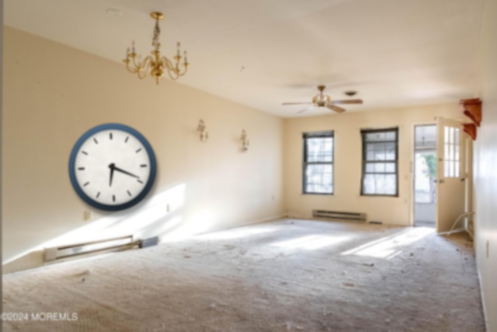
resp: 6,19
